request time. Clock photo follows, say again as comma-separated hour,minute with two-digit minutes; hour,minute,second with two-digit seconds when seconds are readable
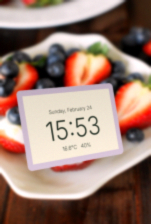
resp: 15,53
